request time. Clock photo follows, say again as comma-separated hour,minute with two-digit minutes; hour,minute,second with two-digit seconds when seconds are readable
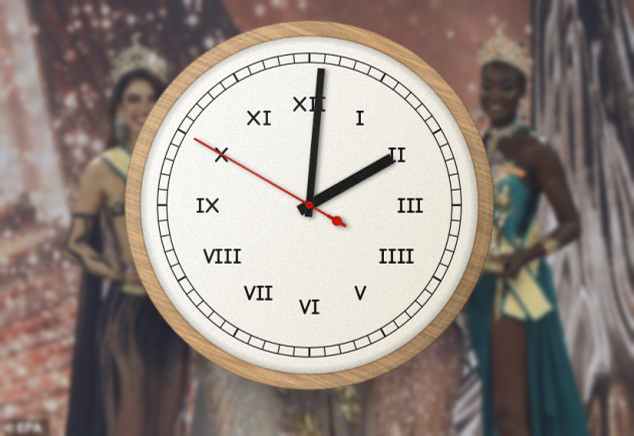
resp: 2,00,50
